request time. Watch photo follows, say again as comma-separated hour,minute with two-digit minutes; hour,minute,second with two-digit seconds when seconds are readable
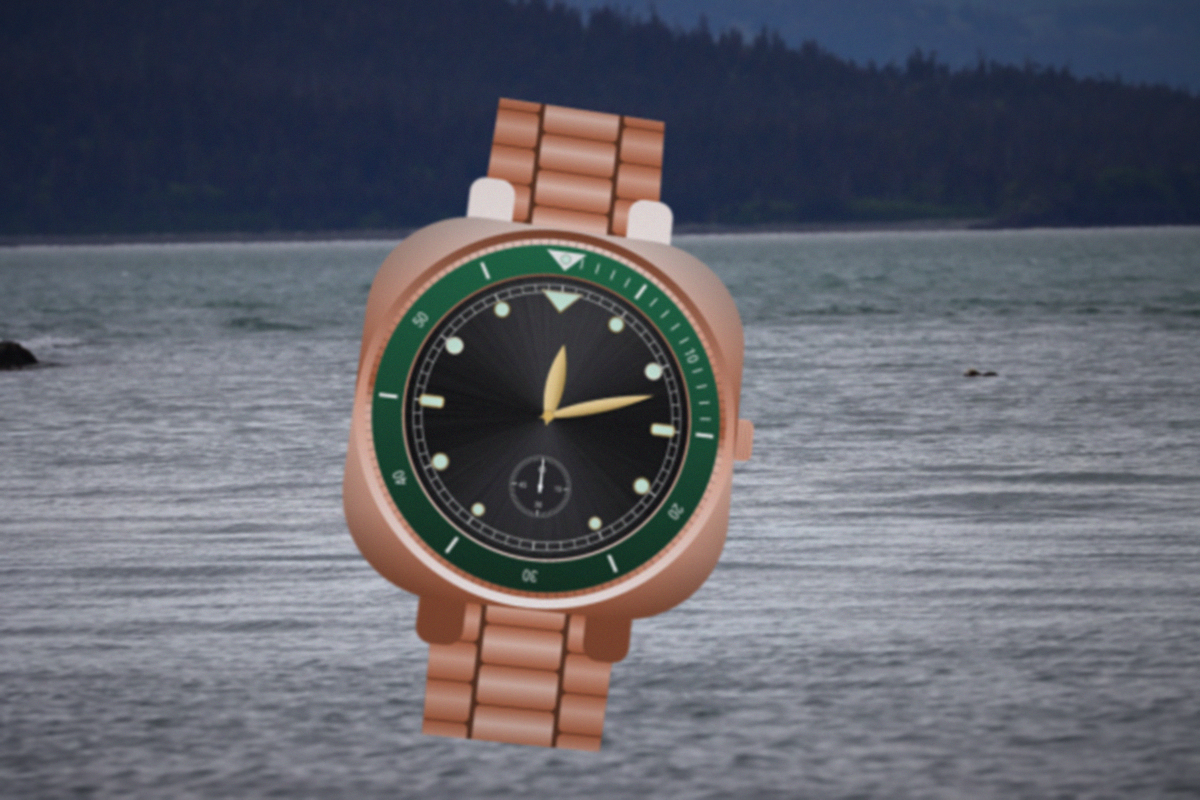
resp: 12,12
